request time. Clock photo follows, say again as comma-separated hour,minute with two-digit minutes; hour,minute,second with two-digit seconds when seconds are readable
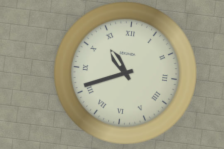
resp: 10,41
